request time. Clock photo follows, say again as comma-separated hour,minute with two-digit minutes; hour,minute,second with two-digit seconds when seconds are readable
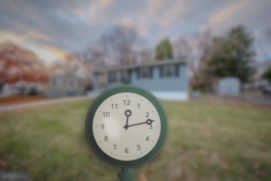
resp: 12,13
